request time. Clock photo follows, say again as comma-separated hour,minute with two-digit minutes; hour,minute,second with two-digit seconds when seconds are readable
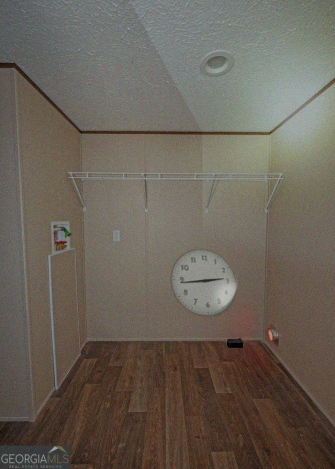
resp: 2,44
